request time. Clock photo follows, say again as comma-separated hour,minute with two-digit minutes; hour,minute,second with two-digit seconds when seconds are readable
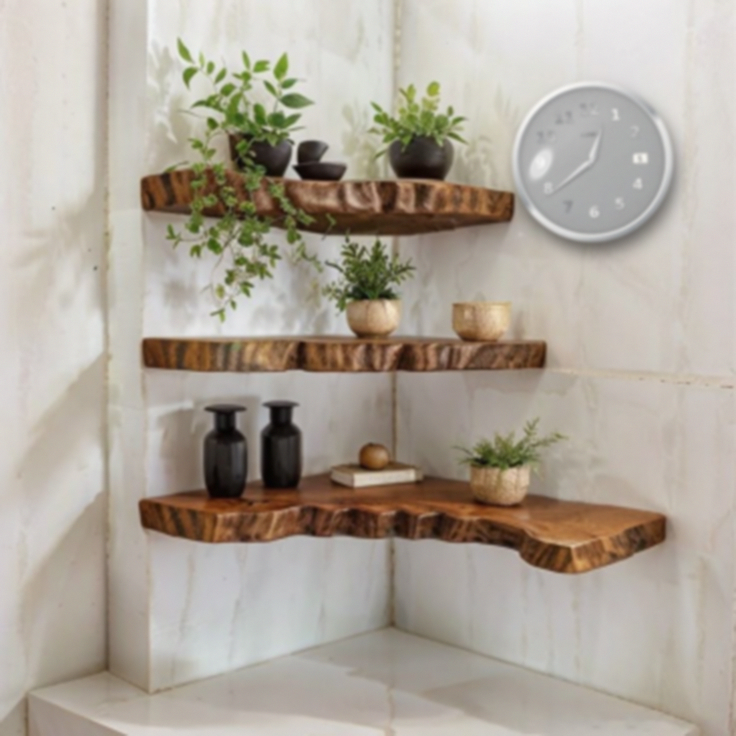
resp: 12,39
